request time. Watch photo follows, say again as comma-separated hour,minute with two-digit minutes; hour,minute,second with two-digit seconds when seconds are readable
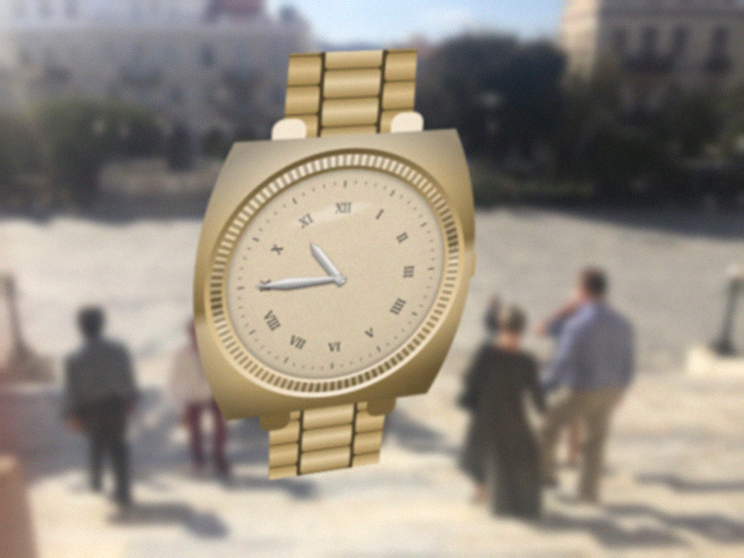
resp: 10,45
